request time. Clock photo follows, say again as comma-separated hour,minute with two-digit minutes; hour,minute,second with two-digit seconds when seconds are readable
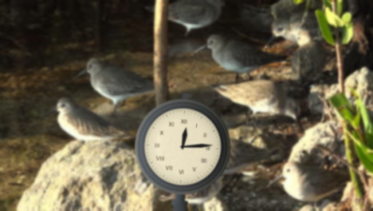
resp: 12,14
